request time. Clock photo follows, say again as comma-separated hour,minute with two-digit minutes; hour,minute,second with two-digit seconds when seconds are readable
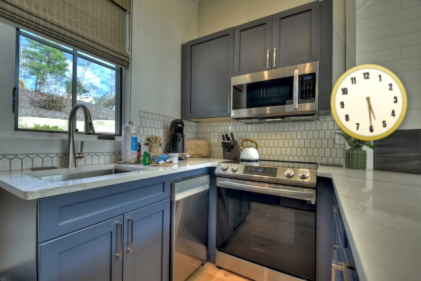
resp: 5,30
